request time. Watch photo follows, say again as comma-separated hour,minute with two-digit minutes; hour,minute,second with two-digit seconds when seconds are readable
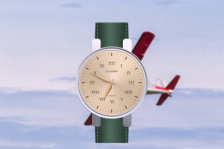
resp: 6,49
